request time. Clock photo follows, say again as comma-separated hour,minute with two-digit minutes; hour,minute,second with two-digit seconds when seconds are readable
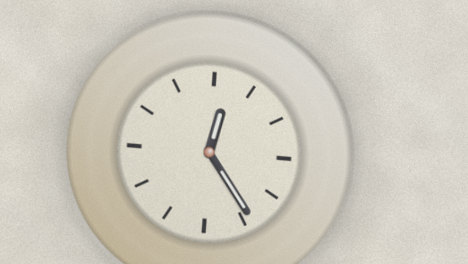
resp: 12,24
